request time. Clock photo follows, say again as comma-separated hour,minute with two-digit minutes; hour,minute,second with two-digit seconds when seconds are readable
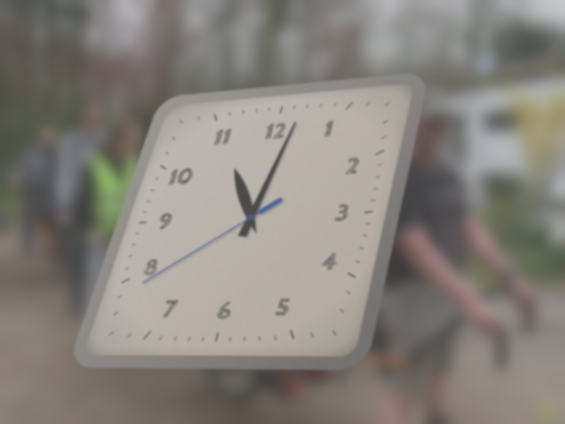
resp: 11,01,39
